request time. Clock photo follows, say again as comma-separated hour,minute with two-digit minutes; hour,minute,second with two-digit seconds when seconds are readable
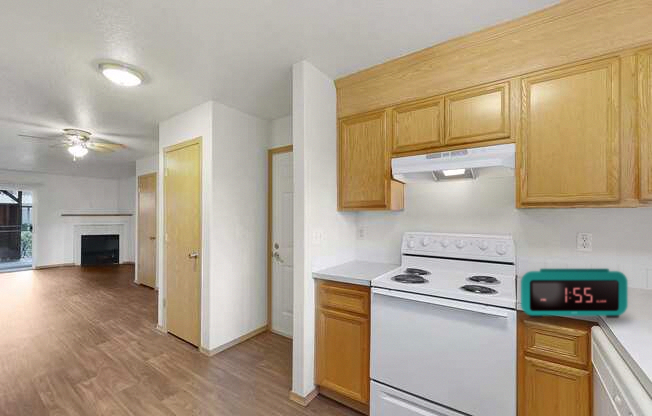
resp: 1,55
